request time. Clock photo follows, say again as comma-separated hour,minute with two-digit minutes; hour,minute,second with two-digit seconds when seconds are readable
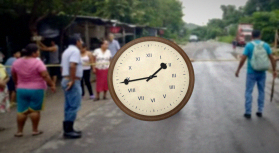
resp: 1,44
